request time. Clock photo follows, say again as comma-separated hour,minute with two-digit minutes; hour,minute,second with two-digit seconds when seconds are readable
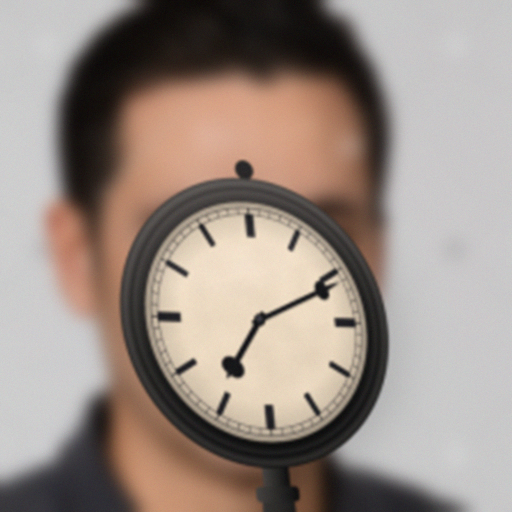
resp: 7,11
